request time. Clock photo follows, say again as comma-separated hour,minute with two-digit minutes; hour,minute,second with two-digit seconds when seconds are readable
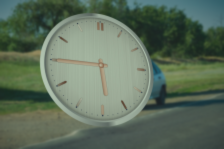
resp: 5,45
